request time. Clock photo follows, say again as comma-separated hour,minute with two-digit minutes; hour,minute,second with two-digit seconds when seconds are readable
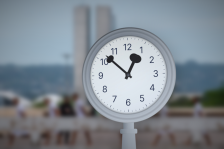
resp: 12,52
